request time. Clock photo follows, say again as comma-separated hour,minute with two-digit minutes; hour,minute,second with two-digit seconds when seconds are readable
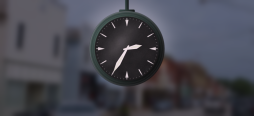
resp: 2,35
